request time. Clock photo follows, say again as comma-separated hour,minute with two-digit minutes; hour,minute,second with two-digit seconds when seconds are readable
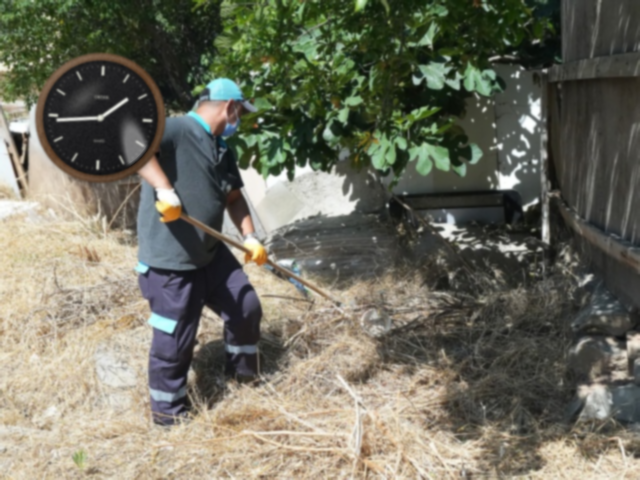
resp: 1,44
